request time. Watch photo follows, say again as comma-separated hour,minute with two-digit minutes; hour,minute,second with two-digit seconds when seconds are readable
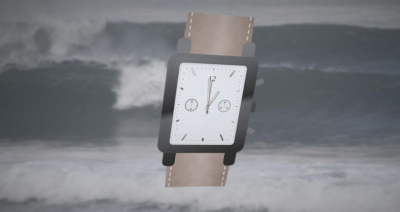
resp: 12,59
